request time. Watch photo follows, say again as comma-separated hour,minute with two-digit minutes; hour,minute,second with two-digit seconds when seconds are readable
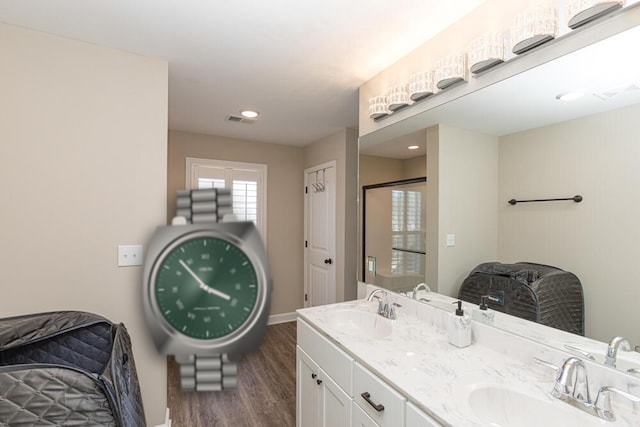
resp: 3,53
